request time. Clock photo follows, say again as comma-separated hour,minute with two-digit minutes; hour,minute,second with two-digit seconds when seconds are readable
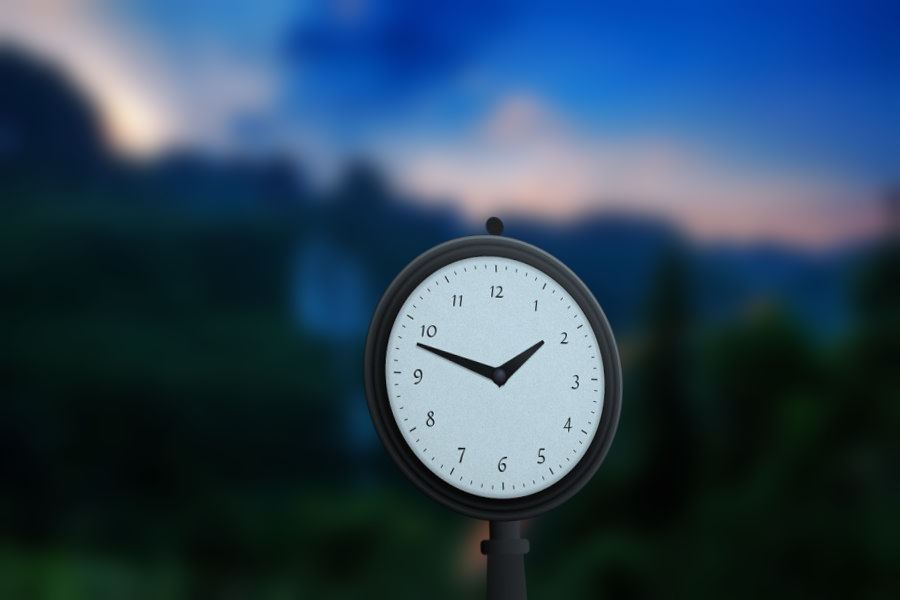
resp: 1,48
